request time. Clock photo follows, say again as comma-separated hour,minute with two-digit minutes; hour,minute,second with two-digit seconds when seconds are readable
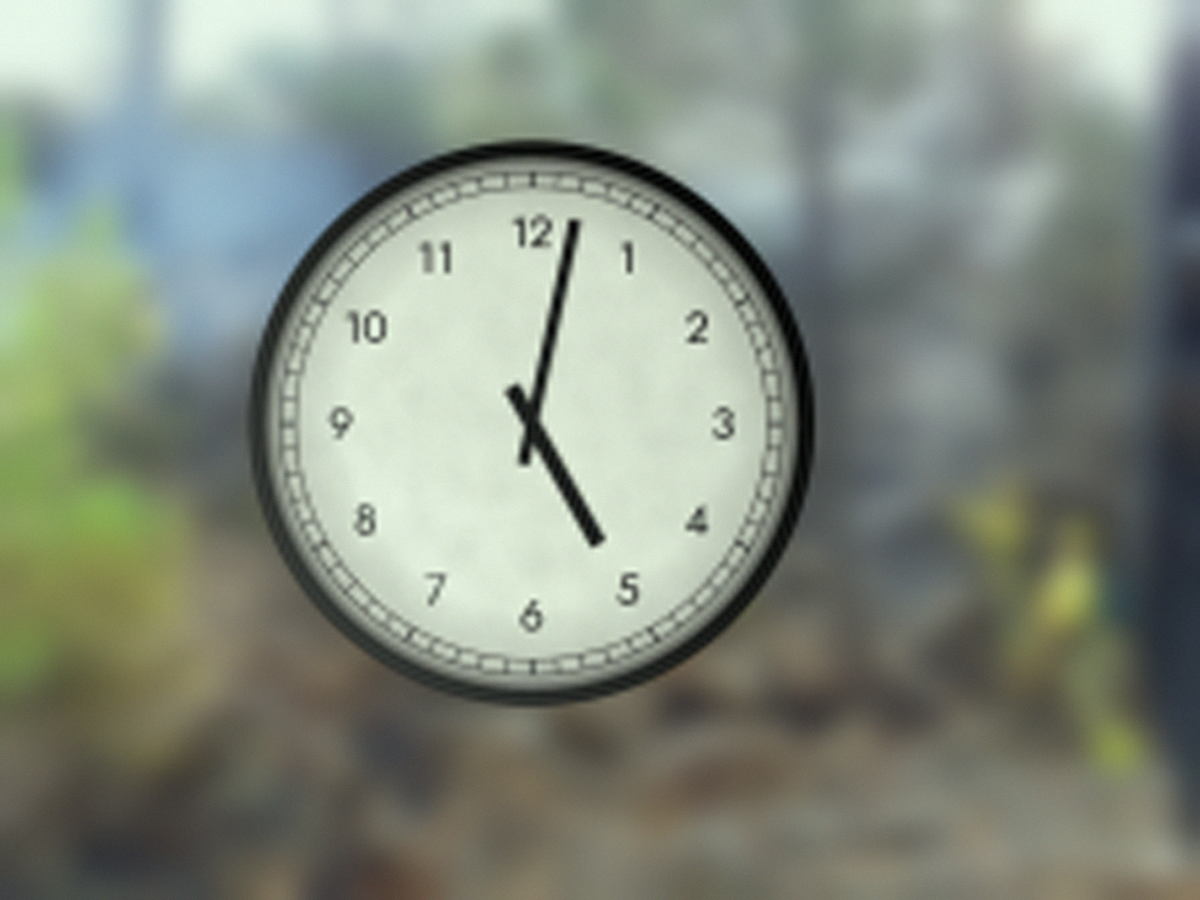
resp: 5,02
